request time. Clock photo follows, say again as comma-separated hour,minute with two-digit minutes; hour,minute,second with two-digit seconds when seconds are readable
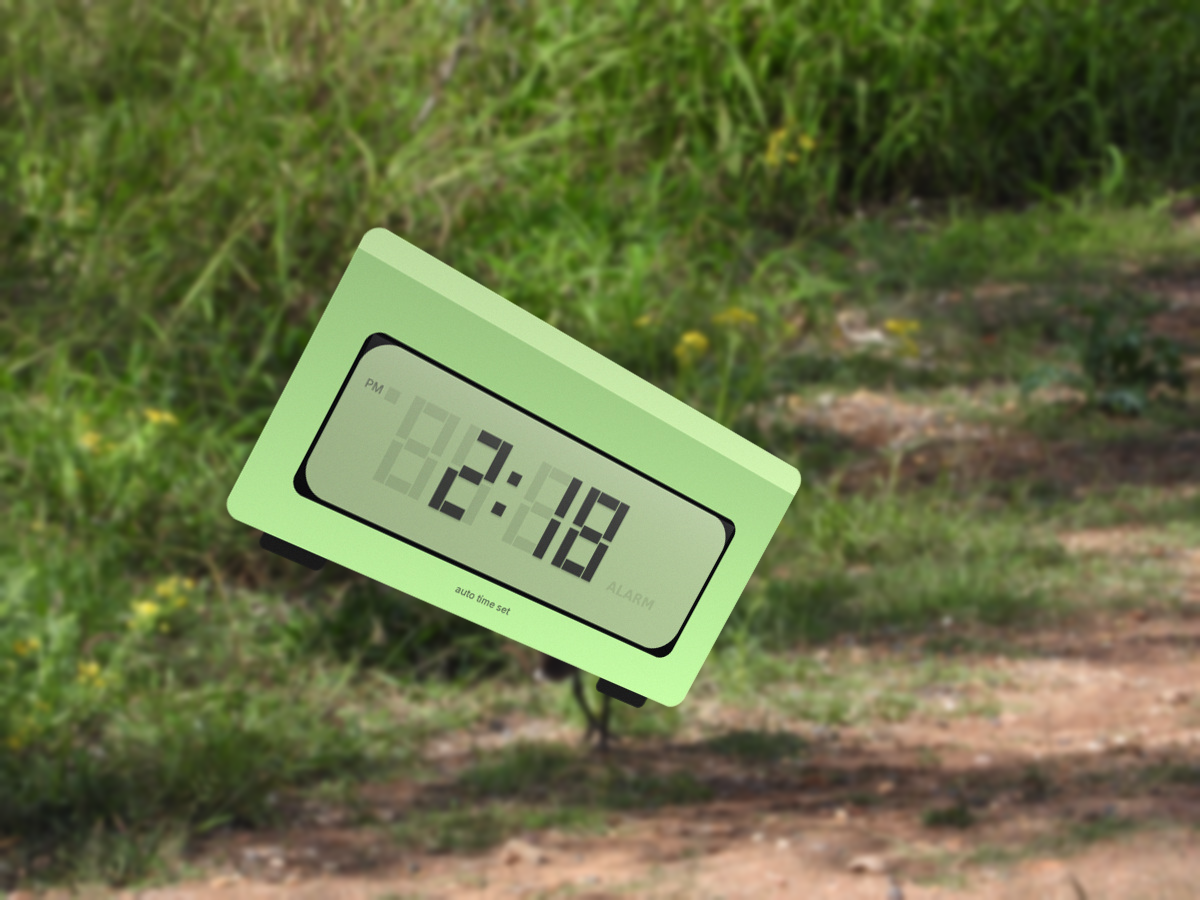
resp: 2,18
